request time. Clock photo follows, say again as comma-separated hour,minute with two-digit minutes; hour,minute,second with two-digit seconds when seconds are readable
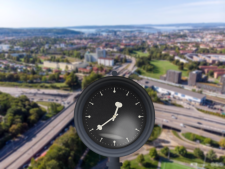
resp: 12,39
